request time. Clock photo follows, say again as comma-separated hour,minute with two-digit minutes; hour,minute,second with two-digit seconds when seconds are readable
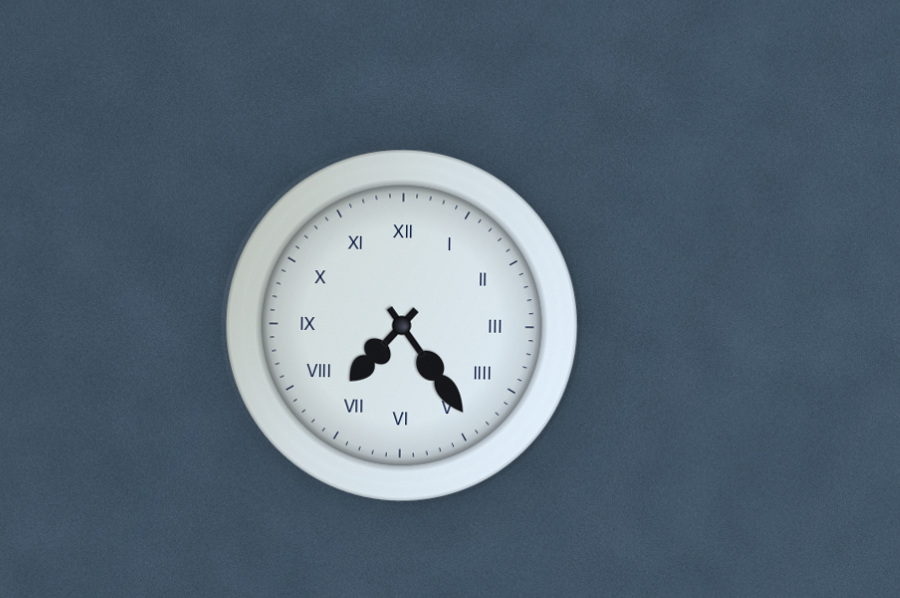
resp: 7,24
